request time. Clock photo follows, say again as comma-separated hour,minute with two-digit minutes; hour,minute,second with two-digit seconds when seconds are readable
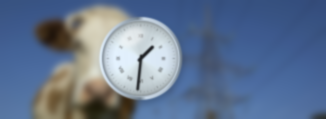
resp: 1,31
